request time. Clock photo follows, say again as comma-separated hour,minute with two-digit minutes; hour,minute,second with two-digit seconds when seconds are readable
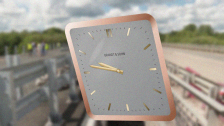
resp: 9,47
